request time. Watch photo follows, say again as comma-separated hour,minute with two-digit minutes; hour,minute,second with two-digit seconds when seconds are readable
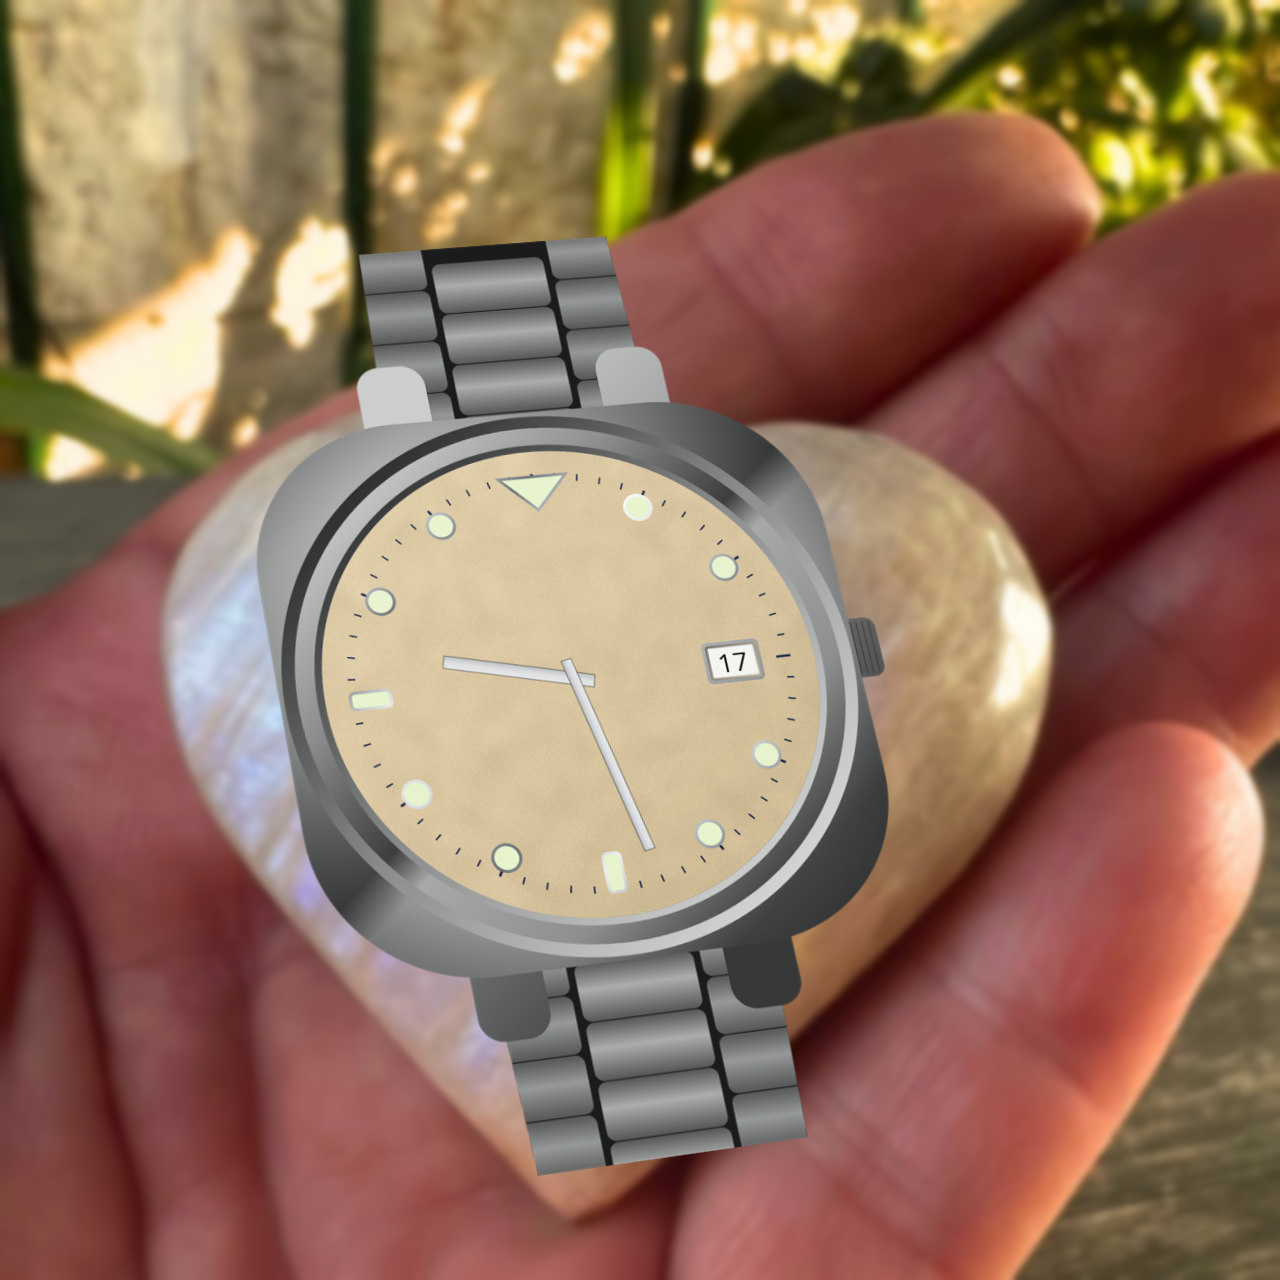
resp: 9,28
